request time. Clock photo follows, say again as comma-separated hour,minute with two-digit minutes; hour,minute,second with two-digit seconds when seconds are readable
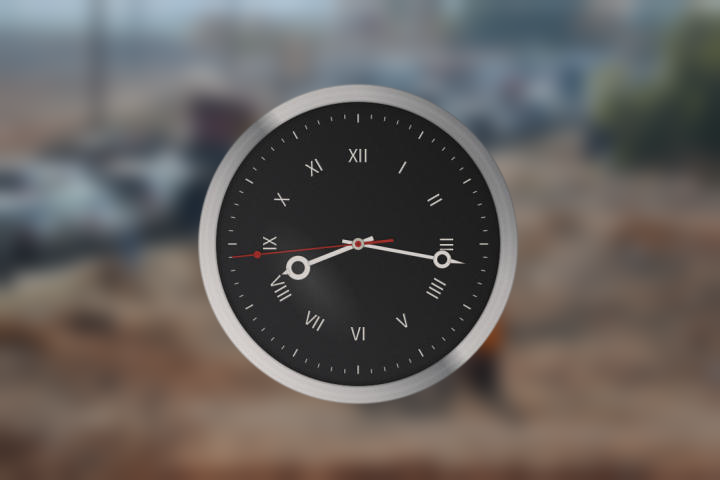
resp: 8,16,44
